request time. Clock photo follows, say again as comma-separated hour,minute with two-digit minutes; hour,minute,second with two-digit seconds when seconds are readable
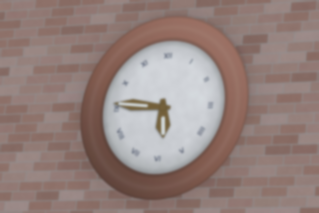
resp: 5,46
